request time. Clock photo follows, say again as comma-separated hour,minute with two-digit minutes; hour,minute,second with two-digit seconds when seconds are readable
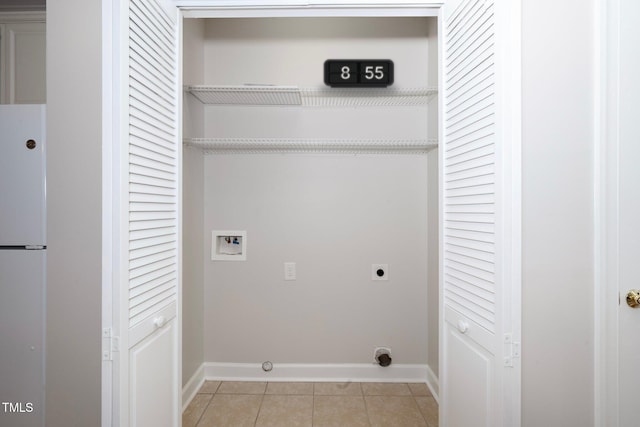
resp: 8,55
